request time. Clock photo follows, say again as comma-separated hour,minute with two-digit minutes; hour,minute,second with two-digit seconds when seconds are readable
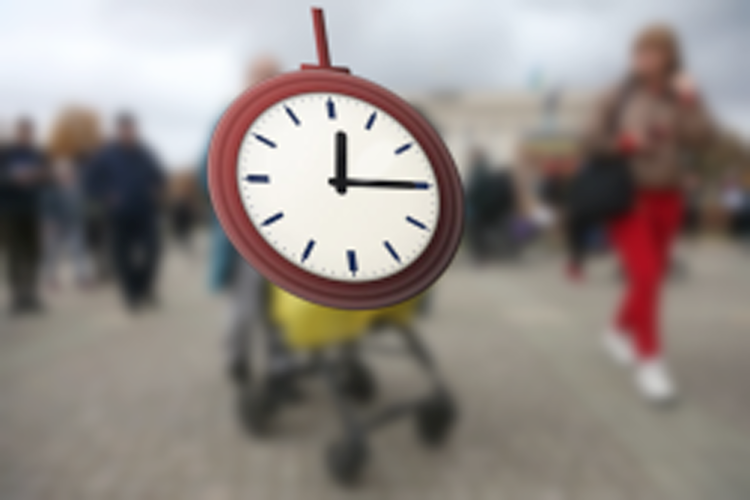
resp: 12,15
